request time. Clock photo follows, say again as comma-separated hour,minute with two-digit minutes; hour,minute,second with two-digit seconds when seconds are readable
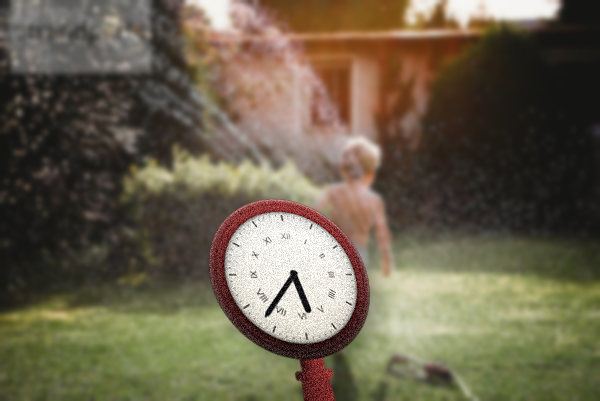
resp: 5,37
